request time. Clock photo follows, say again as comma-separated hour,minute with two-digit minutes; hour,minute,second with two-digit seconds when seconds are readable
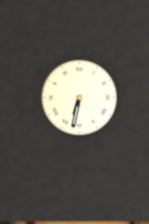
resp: 6,32
